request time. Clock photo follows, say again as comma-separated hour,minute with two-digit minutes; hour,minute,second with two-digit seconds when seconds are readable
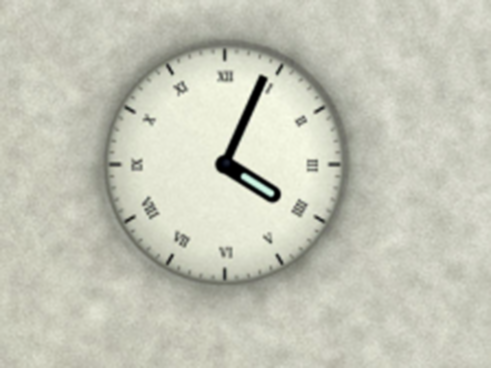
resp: 4,04
